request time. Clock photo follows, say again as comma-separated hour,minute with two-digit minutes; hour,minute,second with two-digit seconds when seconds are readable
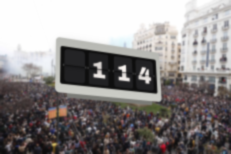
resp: 1,14
